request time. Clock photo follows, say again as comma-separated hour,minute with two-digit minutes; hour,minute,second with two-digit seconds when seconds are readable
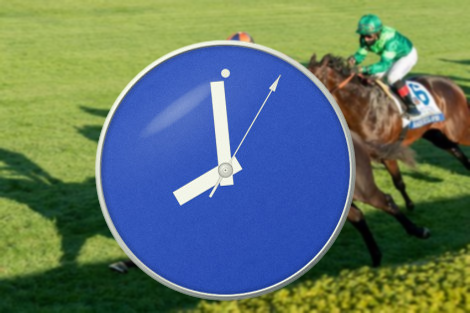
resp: 7,59,05
